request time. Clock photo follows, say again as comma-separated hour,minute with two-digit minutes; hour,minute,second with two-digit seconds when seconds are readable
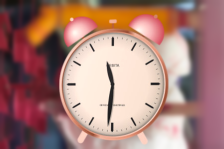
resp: 11,31
